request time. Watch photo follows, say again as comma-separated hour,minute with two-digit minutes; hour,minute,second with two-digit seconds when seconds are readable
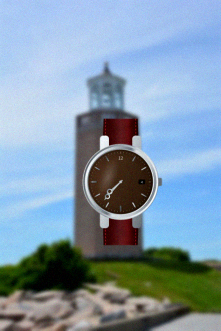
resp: 7,37
